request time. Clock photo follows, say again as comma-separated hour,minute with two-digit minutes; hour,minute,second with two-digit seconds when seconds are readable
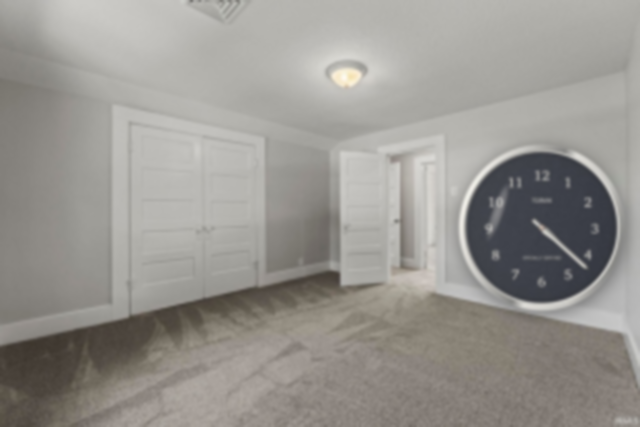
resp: 4,22
